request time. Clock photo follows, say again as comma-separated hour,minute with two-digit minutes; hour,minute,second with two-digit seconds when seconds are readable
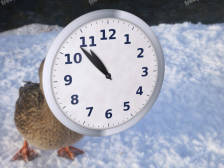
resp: 10,53
